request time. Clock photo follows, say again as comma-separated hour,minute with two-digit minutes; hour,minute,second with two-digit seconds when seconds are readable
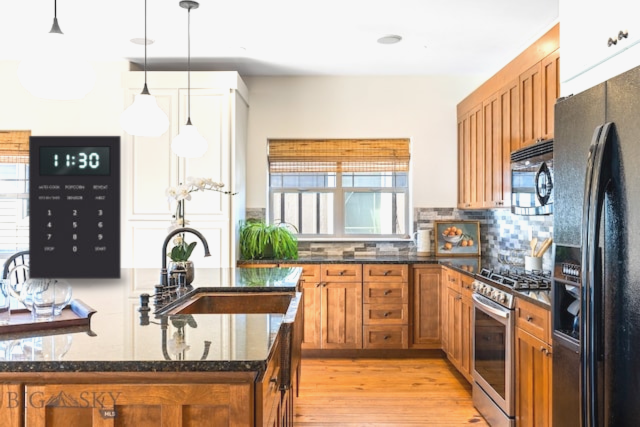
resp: 11,30
